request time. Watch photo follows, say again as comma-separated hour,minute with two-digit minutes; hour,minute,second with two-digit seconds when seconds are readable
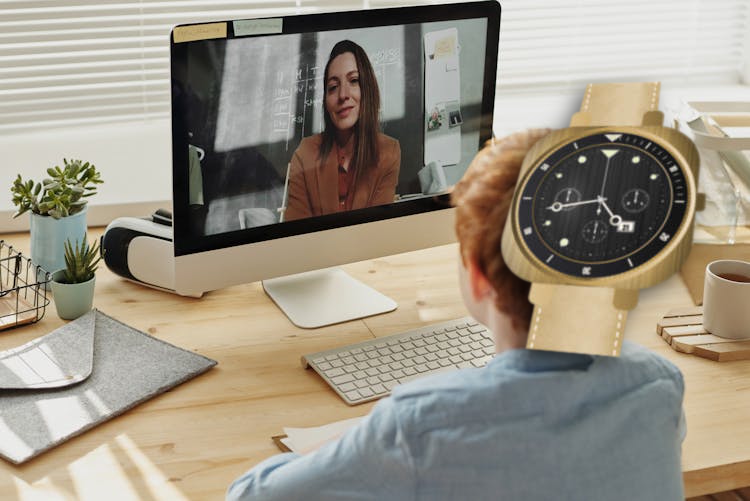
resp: 4,43
